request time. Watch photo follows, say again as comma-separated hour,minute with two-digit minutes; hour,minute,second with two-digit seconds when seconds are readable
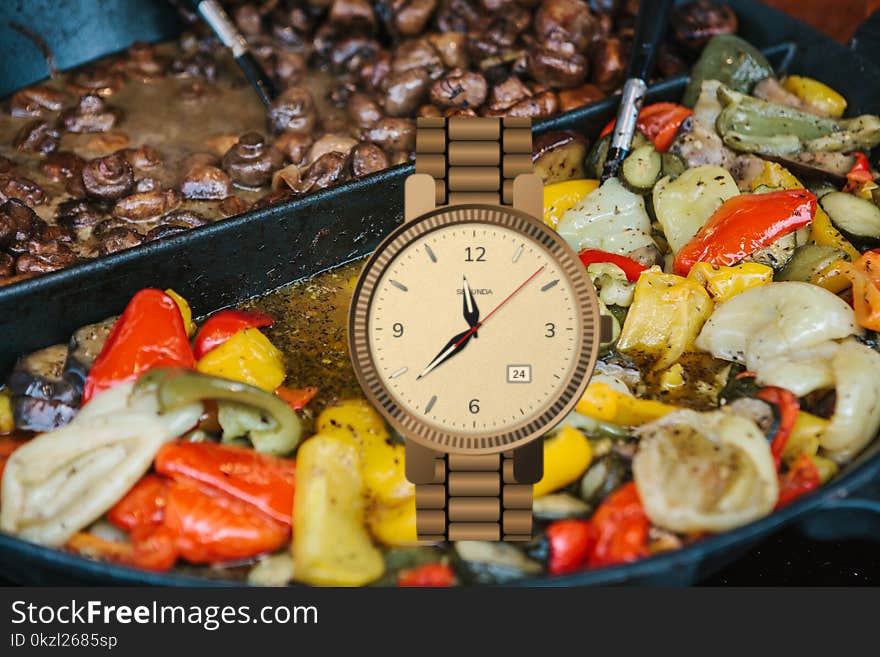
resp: 11,38,08
